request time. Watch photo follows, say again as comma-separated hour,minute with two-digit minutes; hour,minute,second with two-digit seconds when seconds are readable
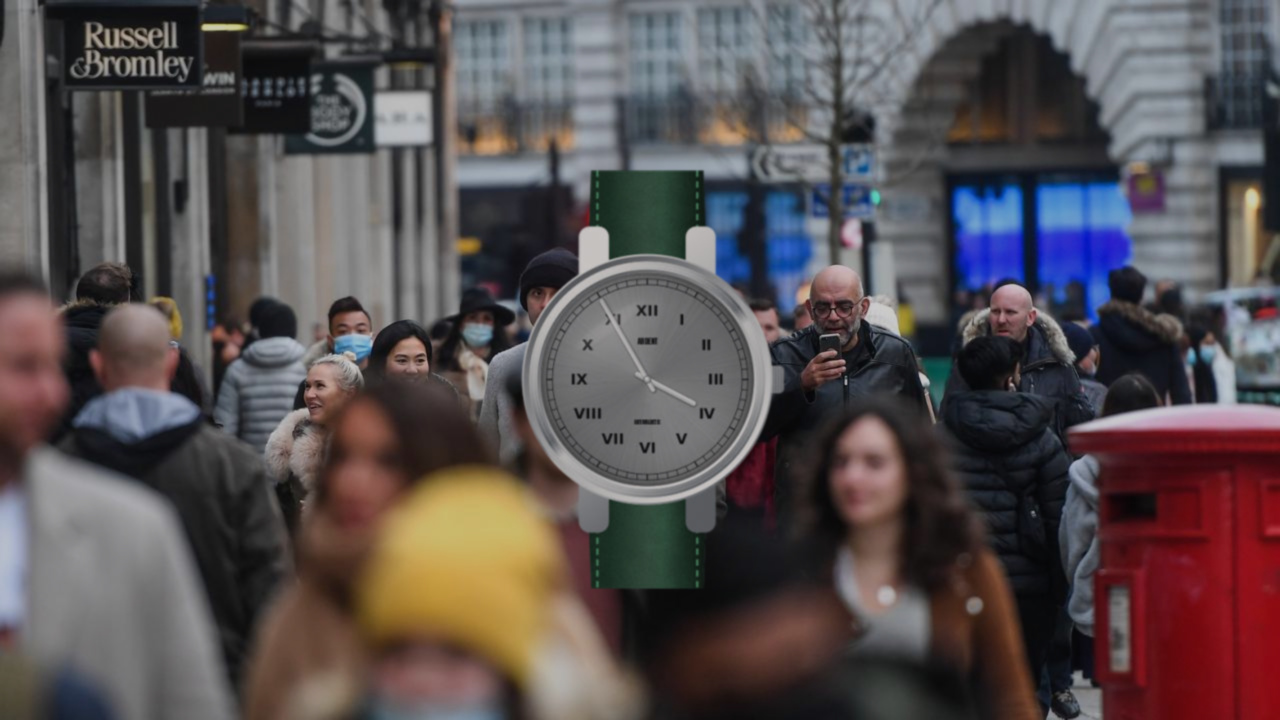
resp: 3,55
